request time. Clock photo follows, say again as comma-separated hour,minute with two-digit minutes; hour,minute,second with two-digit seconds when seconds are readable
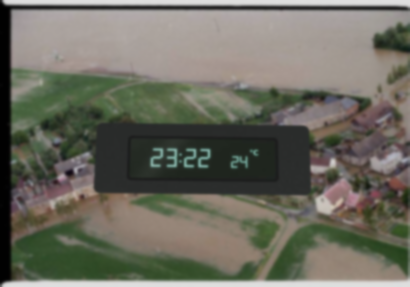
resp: 23,22
